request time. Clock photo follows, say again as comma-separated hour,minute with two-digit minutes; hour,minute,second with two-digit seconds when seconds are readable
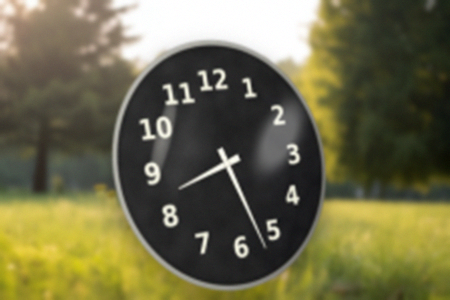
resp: 8,27
